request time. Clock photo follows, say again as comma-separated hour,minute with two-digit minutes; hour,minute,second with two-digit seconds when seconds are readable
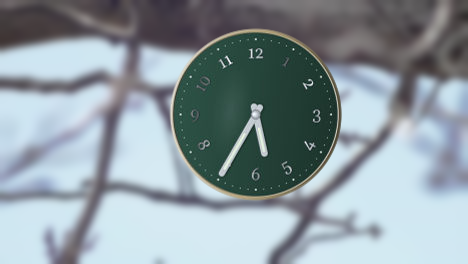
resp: 5,35
